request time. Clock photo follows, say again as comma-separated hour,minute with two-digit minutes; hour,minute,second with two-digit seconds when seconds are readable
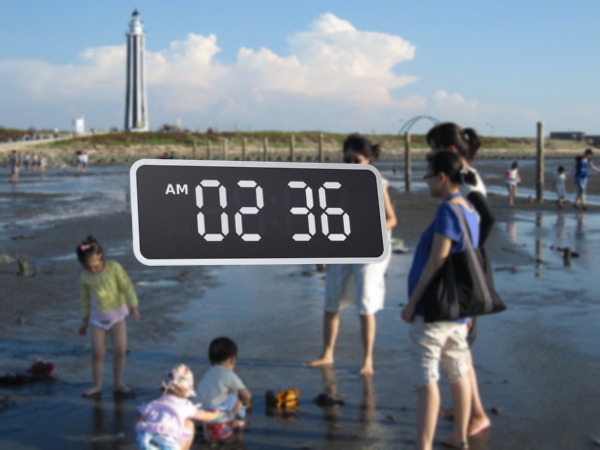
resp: 2,36
